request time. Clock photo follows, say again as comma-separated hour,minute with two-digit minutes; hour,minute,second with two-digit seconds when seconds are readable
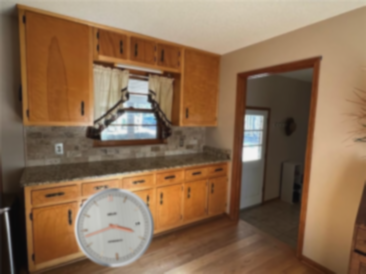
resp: 3,43
